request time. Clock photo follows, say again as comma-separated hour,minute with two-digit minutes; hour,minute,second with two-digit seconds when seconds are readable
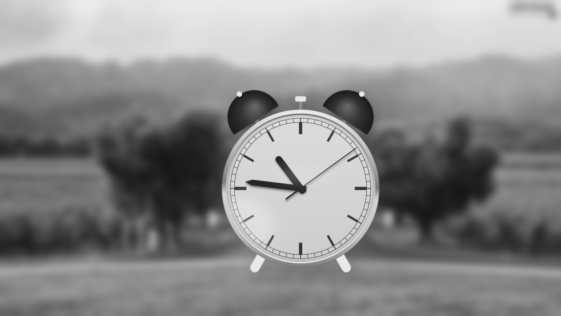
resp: 10,46,09
